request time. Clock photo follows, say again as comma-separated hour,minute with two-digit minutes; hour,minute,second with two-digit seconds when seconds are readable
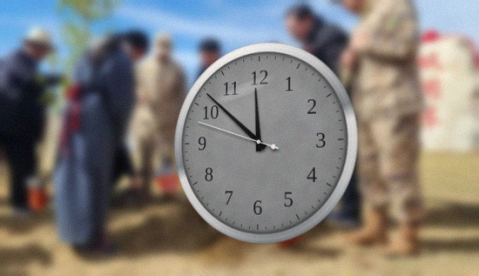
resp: 11,51,48
